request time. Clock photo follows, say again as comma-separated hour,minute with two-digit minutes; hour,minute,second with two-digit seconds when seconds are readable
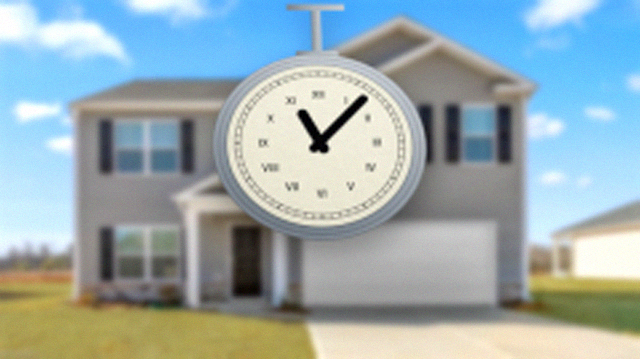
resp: 11,07
